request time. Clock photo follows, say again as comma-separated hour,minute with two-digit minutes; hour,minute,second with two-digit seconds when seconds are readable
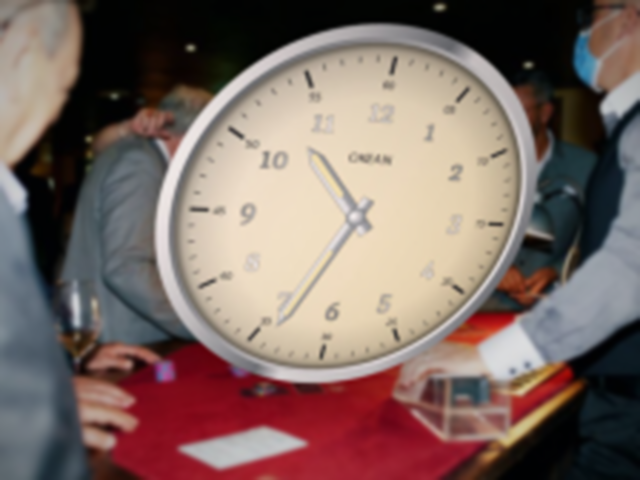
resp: 10,34
